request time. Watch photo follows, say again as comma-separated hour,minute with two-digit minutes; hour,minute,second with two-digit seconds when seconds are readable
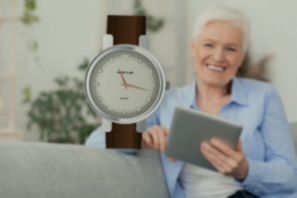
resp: 11,17
